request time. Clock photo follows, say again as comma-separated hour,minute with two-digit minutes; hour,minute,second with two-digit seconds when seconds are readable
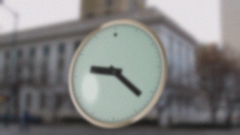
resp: 9,22
